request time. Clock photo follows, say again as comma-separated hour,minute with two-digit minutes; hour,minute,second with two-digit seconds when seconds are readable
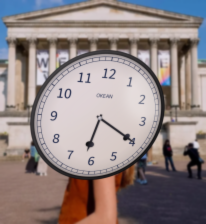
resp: 6,20
